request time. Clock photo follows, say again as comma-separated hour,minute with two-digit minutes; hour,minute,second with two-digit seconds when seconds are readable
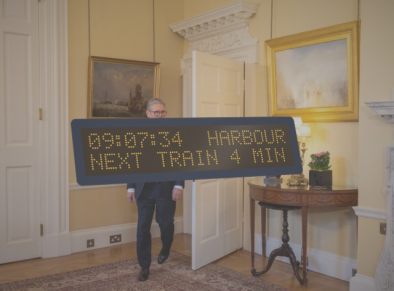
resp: 9,07,34
